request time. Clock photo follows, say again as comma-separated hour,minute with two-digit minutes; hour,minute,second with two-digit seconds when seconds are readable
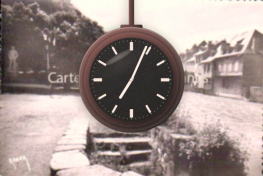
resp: 7,04
